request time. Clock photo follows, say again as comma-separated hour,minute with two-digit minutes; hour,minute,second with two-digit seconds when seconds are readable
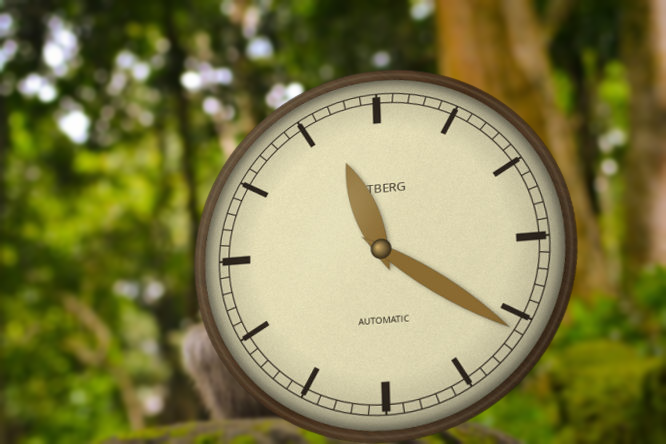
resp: 11,21
